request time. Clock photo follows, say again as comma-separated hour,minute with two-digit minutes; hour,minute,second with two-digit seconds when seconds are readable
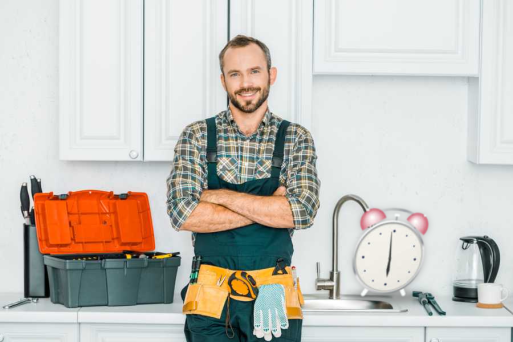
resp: 5,59
